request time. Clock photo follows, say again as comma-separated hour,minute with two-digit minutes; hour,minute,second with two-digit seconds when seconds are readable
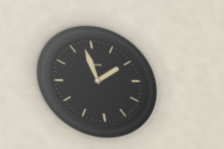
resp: 1,58
